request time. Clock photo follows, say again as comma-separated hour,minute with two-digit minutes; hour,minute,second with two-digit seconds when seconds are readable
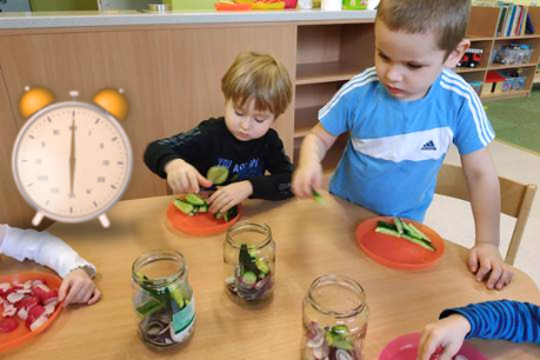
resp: 6,00
